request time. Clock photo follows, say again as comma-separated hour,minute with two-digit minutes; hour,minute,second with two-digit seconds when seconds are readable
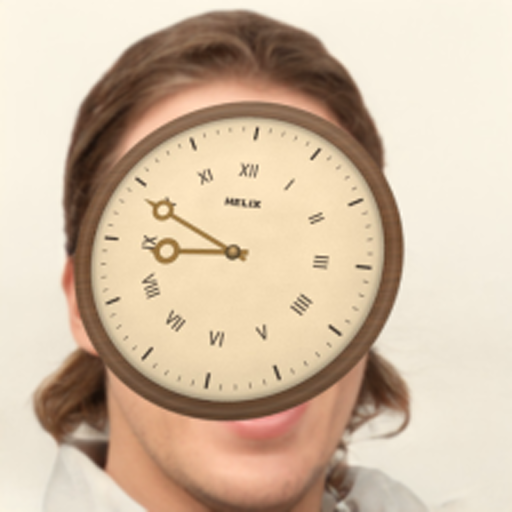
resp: 8,49
